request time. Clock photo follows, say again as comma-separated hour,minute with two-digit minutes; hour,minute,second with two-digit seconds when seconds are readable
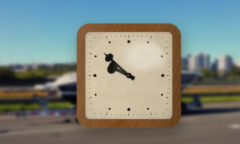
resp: 9,52
